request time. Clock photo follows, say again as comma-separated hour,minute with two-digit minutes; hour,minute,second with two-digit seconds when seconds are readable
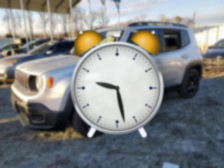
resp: 9,28
